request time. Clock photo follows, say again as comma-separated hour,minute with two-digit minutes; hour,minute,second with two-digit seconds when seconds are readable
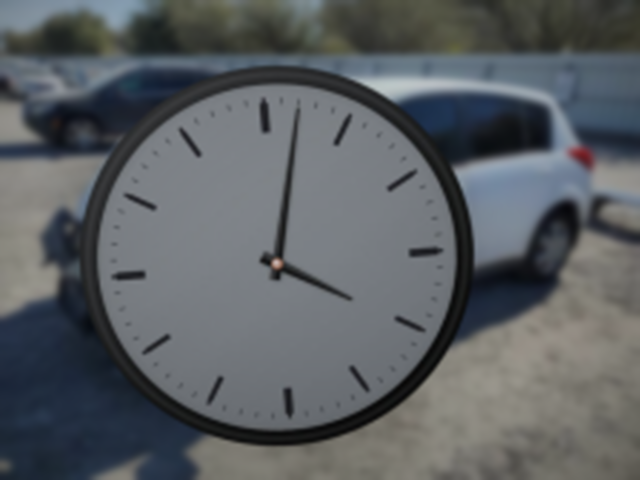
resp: 4,02
